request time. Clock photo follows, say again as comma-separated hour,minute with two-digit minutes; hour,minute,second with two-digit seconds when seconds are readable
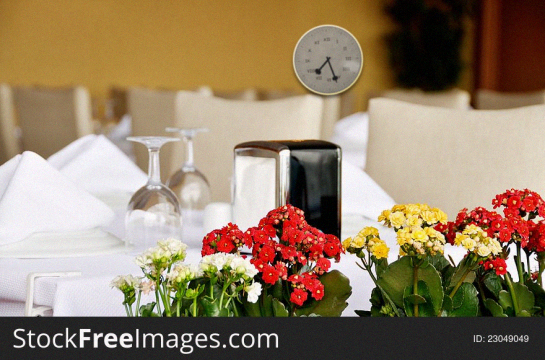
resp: 7,27
